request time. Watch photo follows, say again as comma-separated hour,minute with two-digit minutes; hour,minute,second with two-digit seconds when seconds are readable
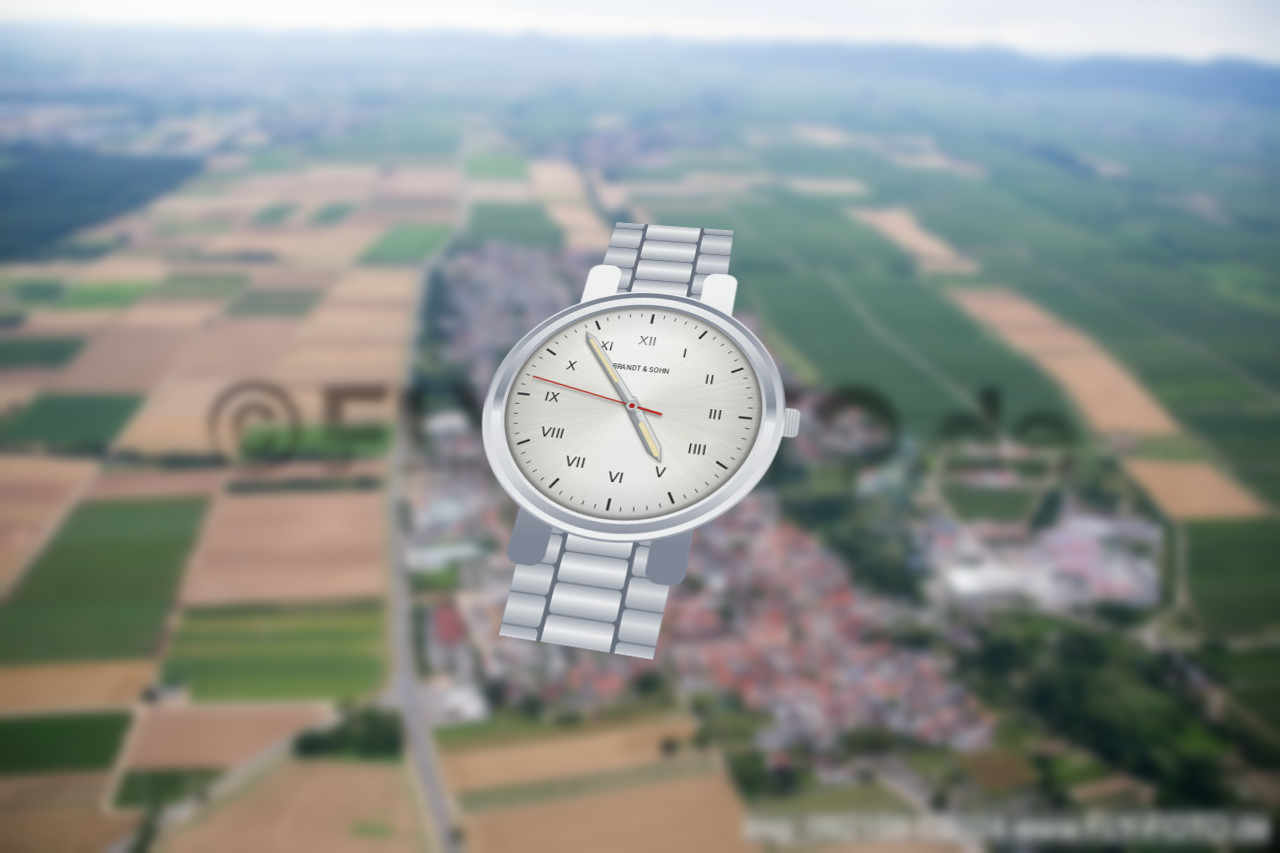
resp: 4,53,47
